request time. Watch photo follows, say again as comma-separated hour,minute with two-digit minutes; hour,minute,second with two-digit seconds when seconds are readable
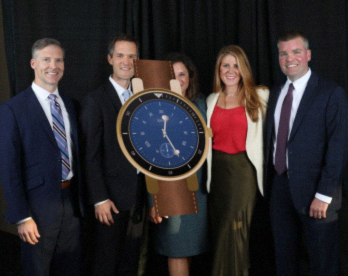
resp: 12,26
